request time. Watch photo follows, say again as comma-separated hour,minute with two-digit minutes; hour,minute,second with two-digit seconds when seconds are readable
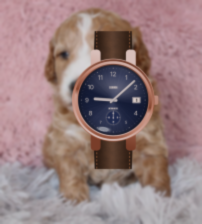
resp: 9,08
